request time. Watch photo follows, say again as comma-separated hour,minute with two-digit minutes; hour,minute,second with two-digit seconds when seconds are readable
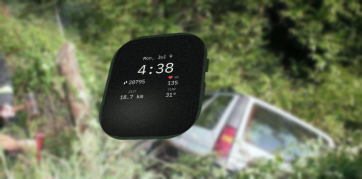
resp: 4,38
